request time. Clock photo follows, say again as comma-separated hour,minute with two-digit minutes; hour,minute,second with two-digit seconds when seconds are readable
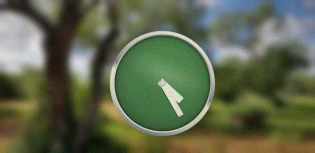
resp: 4,25
